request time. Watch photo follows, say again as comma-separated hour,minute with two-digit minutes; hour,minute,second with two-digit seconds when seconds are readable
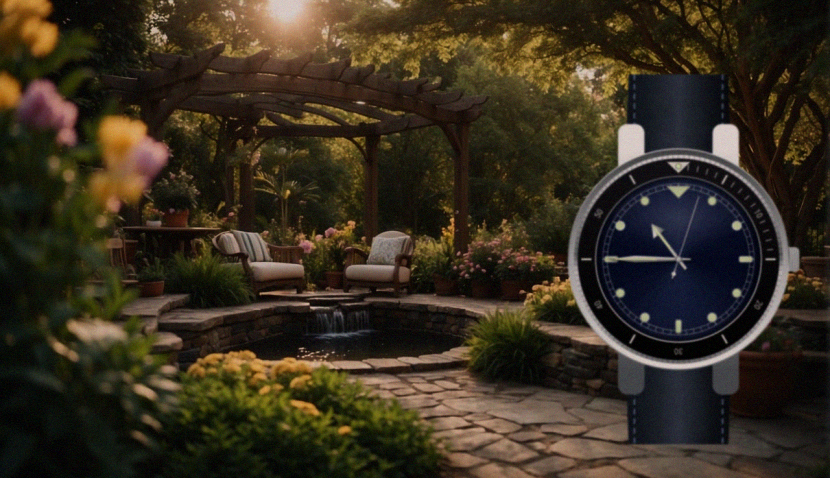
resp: 10,45,03
